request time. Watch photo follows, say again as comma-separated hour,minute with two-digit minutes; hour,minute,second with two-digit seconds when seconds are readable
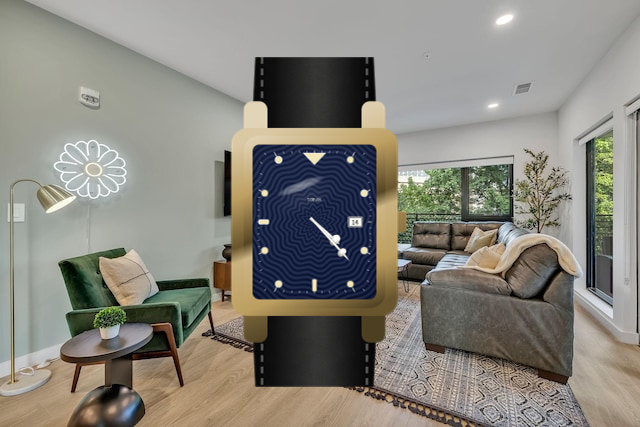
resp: 4,23
